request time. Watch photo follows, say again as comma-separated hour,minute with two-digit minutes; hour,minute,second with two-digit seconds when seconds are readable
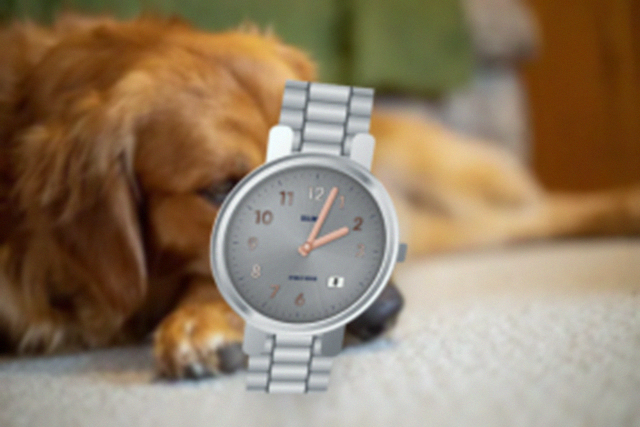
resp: 2,03
